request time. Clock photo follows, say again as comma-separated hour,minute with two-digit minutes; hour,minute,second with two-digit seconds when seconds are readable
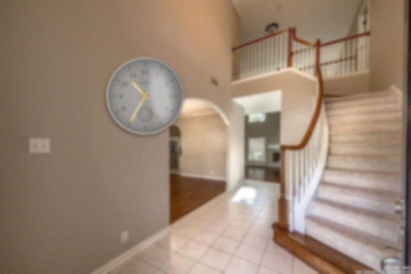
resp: 10,35
